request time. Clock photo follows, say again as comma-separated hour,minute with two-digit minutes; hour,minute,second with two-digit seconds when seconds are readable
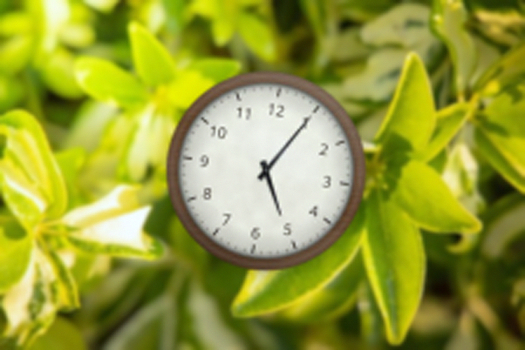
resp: 5,05
